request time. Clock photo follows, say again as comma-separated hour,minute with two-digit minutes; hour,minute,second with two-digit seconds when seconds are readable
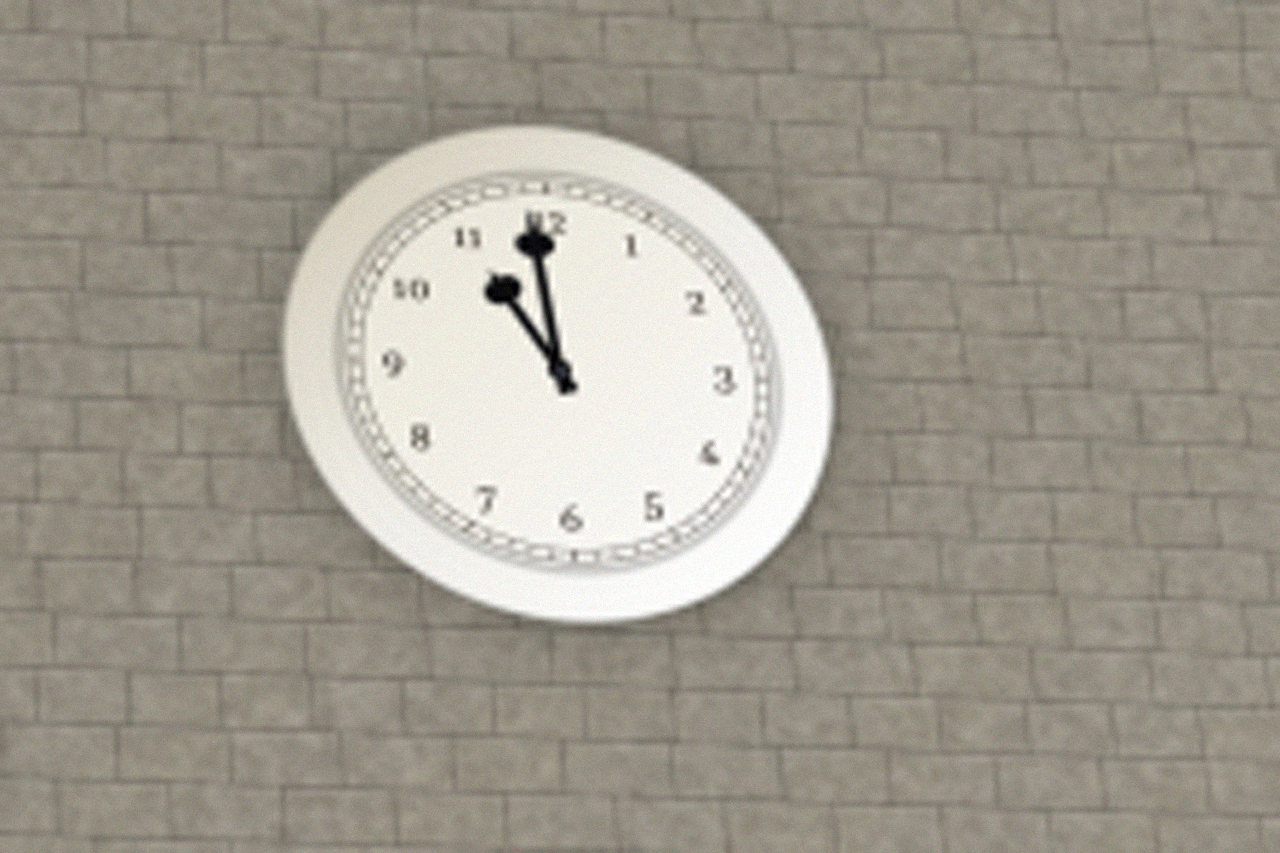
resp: 10,59
